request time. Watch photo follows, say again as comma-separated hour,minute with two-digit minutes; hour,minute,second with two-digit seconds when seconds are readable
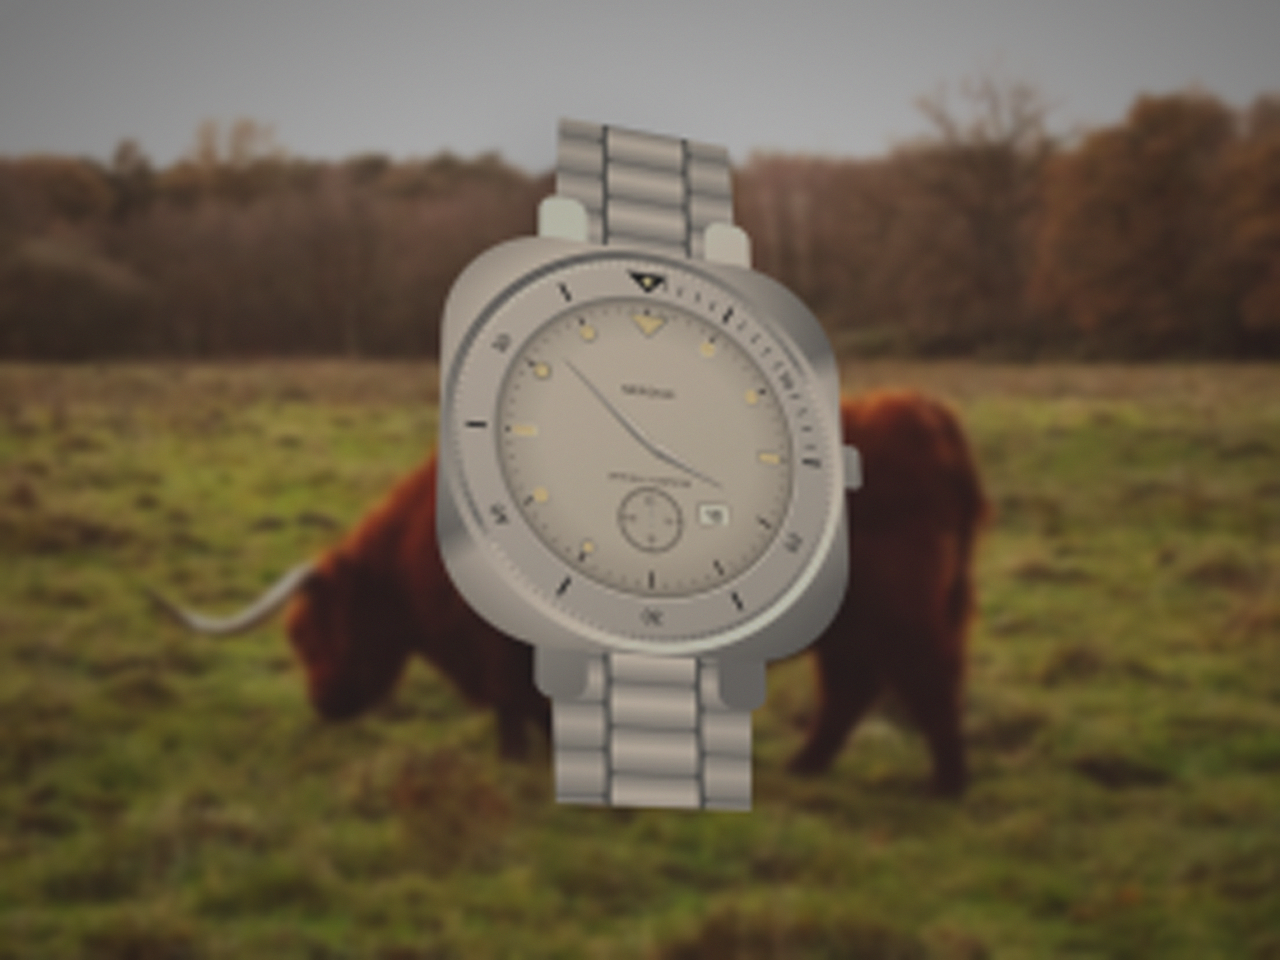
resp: 3,52
